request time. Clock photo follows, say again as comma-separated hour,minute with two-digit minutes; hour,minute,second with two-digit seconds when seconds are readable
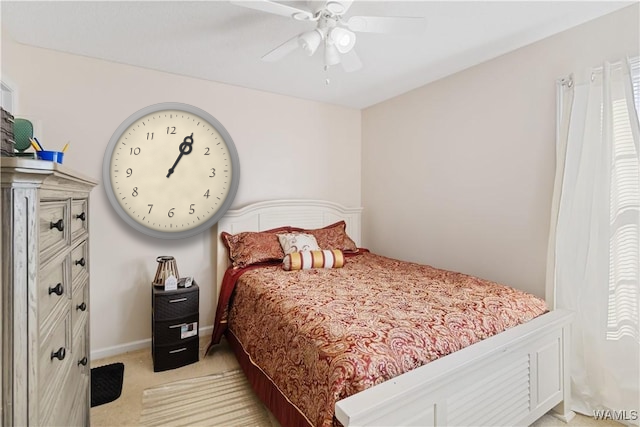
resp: 1,05
